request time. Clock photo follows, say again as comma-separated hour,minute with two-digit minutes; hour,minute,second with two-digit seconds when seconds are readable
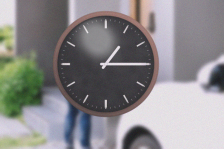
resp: 1,15
